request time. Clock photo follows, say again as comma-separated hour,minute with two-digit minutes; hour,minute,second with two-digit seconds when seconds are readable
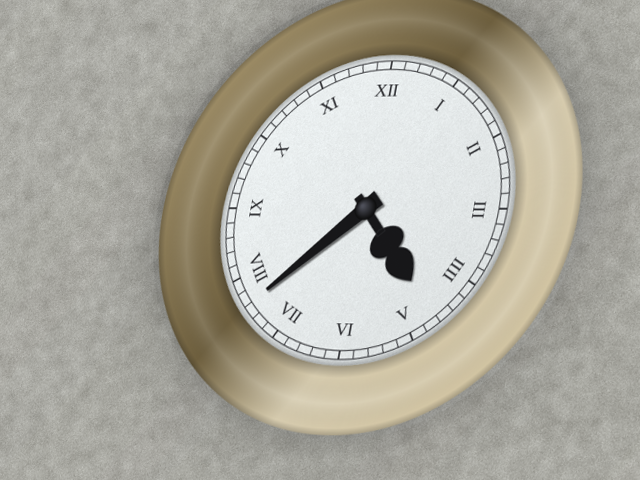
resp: 4,38
